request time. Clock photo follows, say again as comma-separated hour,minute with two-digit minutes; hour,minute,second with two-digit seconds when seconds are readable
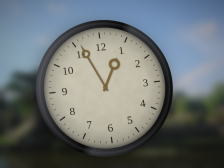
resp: 12,56
